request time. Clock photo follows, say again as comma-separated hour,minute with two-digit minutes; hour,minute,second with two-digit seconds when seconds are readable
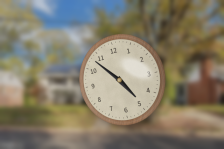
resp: 4,53
